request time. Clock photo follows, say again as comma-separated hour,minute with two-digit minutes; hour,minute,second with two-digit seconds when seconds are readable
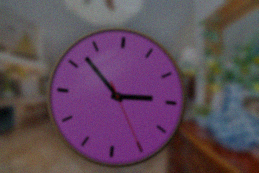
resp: 2,52,25
